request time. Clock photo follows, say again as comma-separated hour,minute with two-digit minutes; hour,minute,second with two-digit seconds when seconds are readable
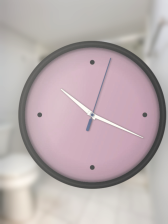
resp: 10,19,03
